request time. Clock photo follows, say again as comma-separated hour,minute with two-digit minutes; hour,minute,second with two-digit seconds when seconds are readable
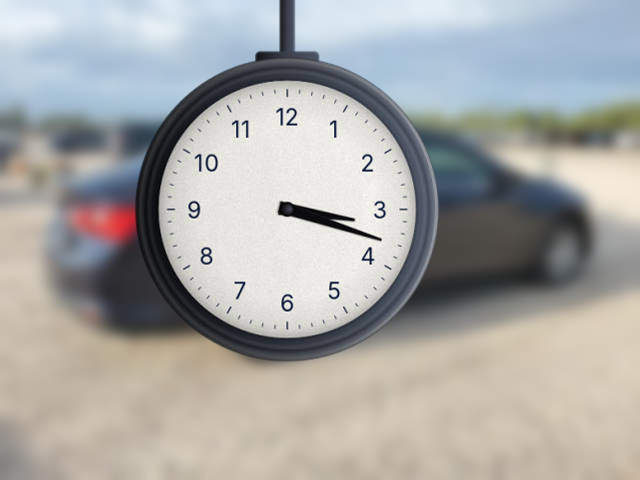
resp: 3,18
